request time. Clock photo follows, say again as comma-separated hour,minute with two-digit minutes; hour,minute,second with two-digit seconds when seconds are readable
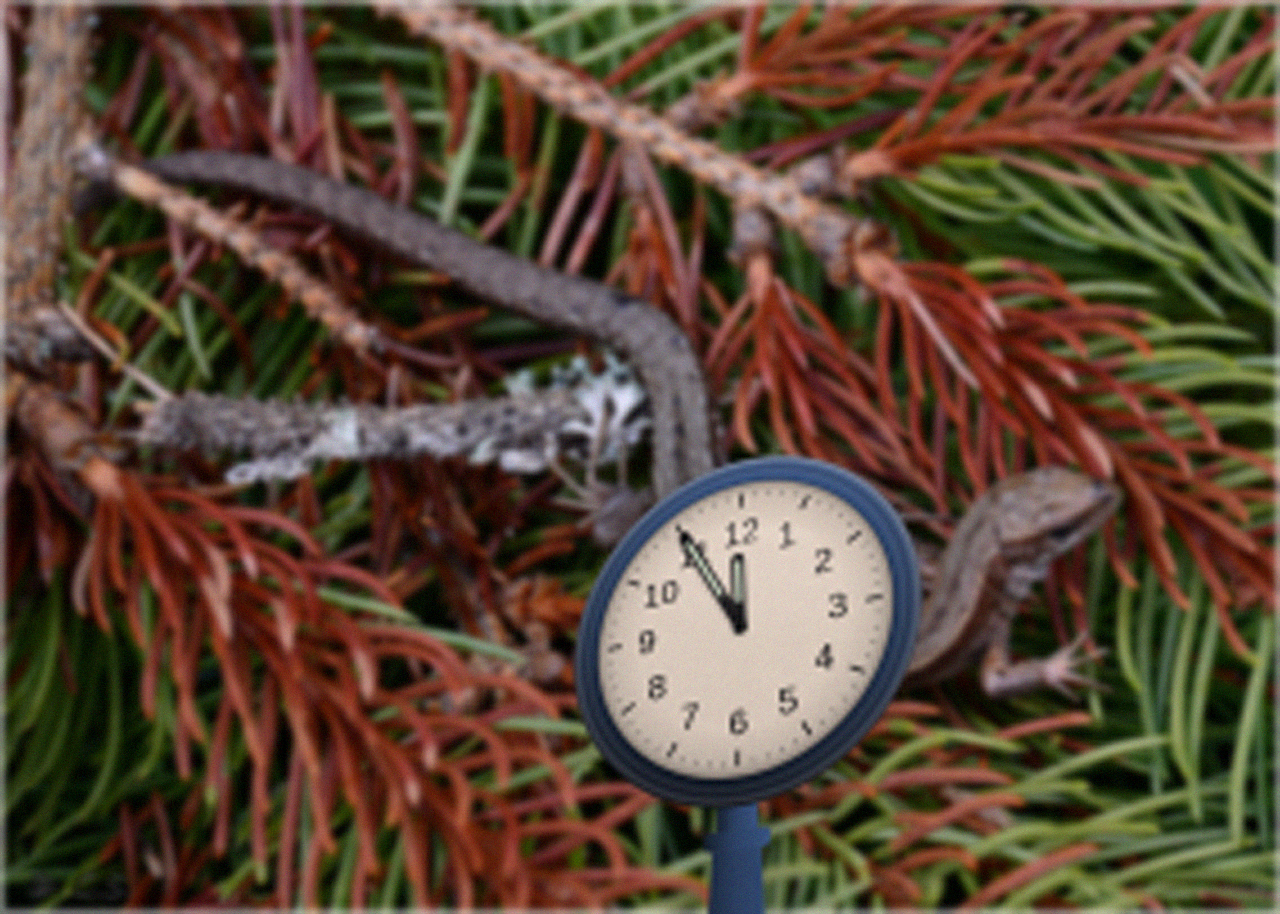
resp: 11,55
